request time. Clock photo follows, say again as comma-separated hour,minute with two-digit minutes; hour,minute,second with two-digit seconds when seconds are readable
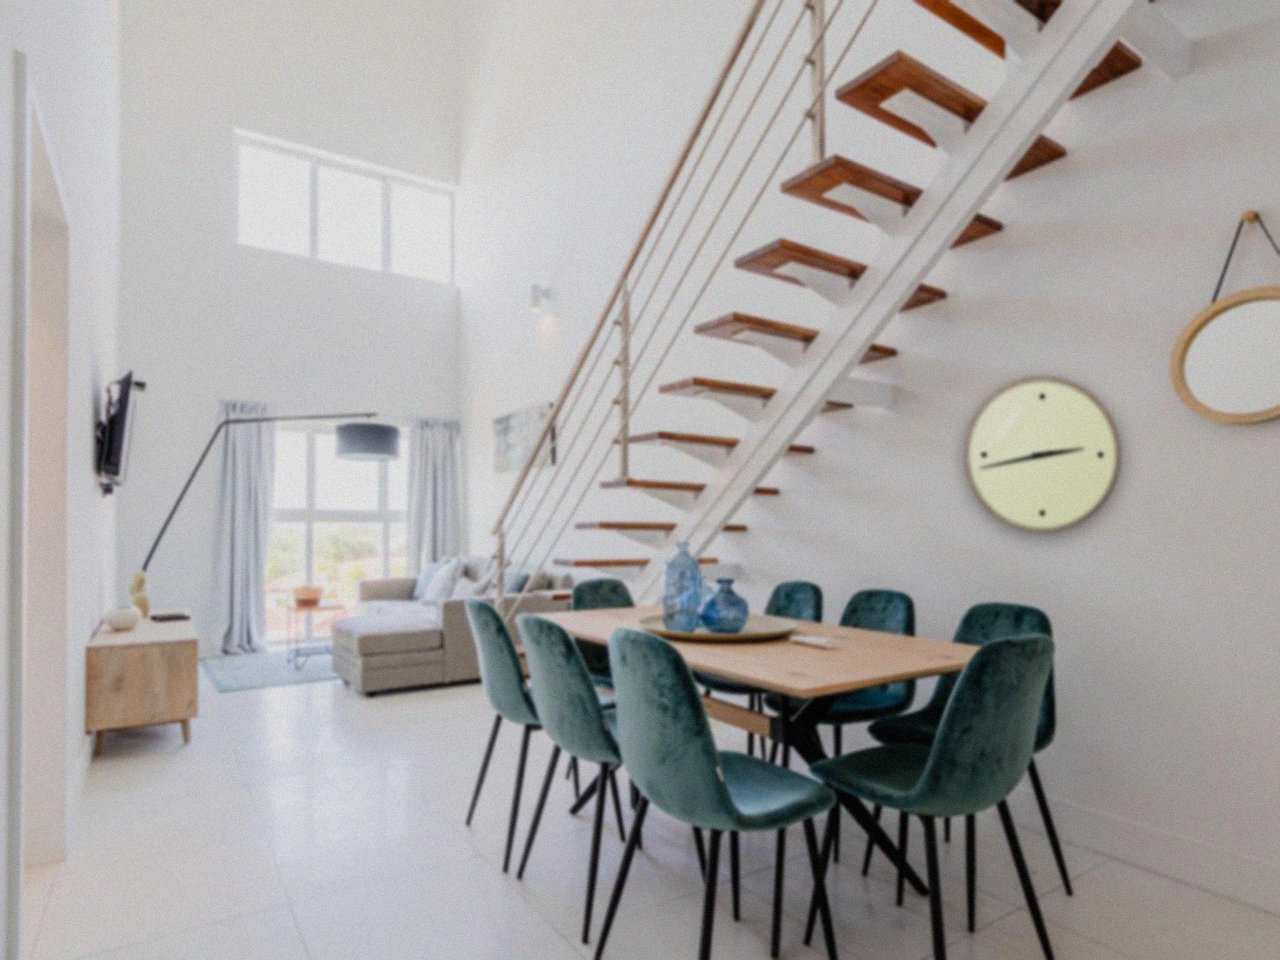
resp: 2,43
